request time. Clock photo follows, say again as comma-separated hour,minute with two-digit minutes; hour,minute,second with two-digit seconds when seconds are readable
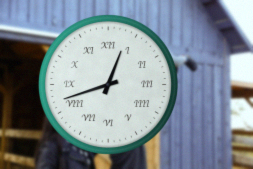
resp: 12,42
